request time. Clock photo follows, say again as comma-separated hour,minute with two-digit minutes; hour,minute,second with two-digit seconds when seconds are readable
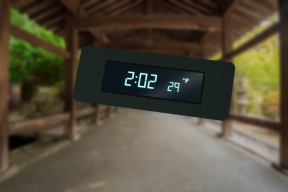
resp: 2,02
